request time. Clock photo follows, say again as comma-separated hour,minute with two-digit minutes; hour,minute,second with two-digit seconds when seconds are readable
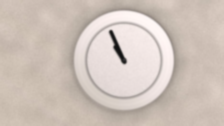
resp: 10,56
